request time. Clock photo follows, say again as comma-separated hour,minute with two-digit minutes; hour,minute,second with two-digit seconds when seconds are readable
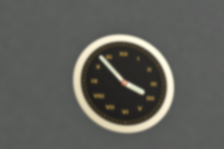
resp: 3,53
